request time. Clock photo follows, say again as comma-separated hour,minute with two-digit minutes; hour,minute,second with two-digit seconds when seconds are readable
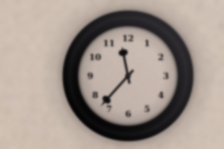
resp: 11,37
